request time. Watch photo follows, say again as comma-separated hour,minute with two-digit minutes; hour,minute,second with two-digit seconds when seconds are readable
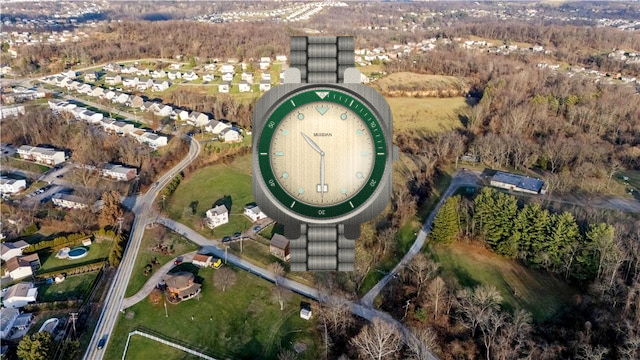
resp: 10,30
